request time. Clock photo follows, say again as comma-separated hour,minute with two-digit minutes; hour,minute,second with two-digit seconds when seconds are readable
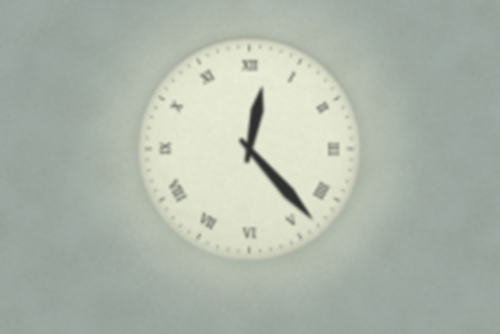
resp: 12,23
